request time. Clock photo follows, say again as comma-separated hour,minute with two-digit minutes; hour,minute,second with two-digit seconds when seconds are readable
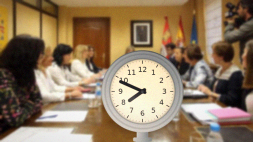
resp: 7,49
